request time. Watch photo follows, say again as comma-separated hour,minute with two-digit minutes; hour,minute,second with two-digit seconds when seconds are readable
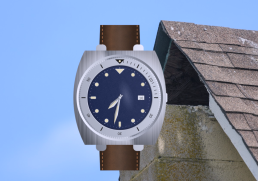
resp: 7,32
